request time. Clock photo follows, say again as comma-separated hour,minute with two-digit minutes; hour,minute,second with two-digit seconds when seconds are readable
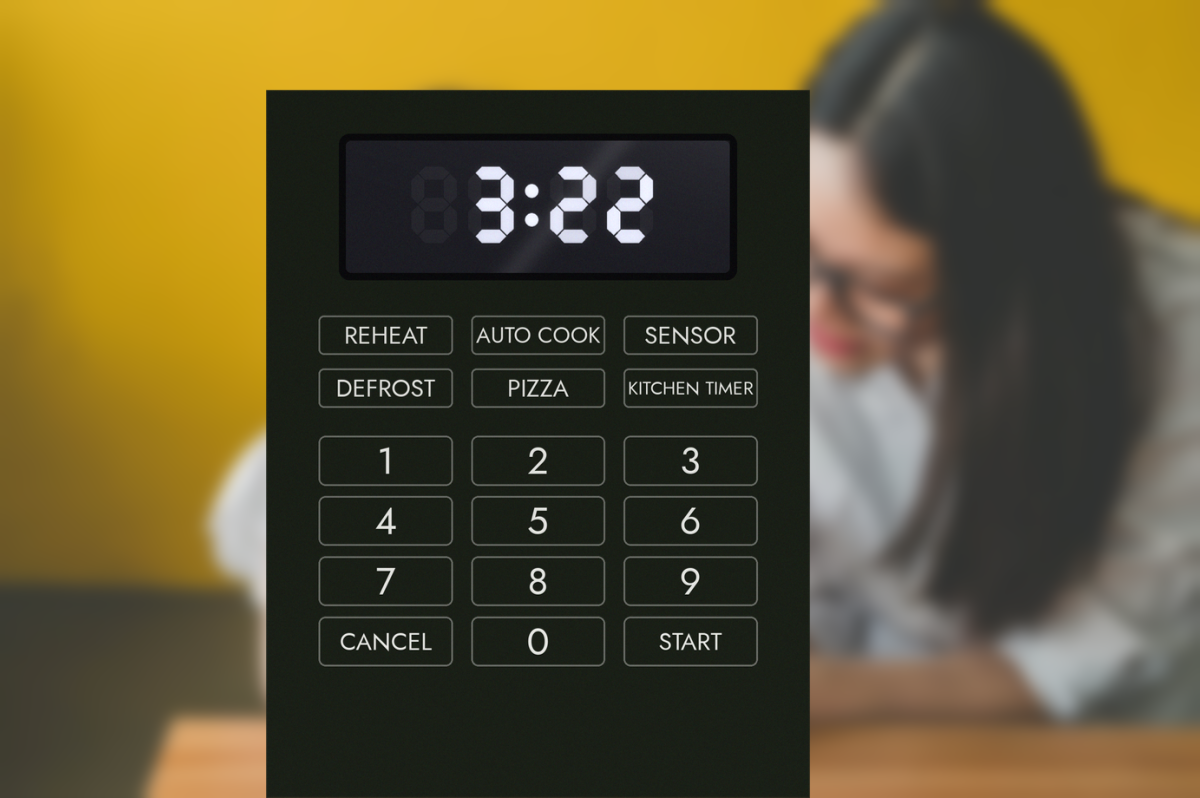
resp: 3,22
